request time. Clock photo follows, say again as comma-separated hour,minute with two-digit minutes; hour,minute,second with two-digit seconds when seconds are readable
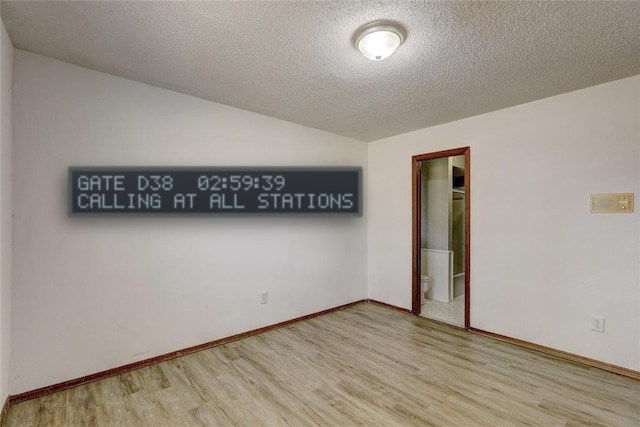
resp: 2,59,39
